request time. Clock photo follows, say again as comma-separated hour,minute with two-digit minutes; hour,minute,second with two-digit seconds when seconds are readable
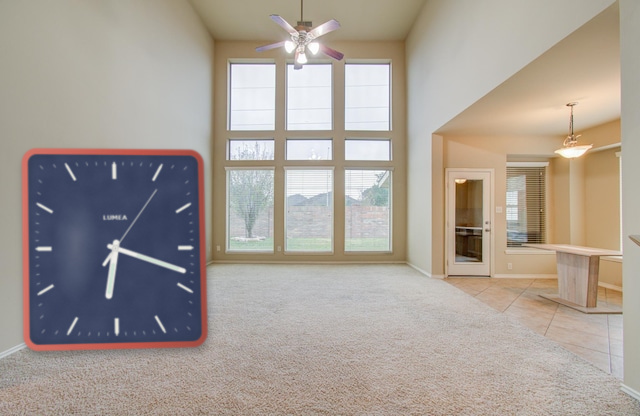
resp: 6,18,06
